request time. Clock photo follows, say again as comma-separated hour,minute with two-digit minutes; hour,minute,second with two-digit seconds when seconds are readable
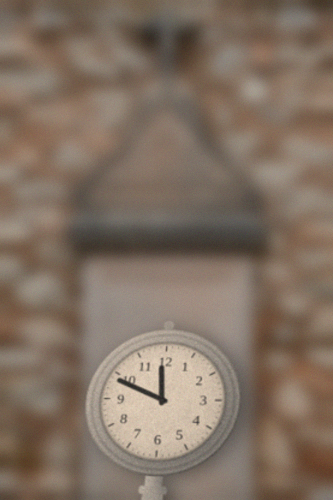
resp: 11,49
